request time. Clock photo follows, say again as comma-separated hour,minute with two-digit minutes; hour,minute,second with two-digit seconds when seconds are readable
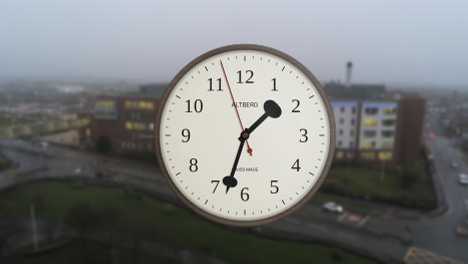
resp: 1,32,57
